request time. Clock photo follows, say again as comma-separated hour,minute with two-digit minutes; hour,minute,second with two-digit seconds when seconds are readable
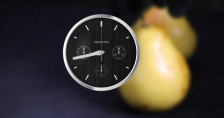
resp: 8,43
